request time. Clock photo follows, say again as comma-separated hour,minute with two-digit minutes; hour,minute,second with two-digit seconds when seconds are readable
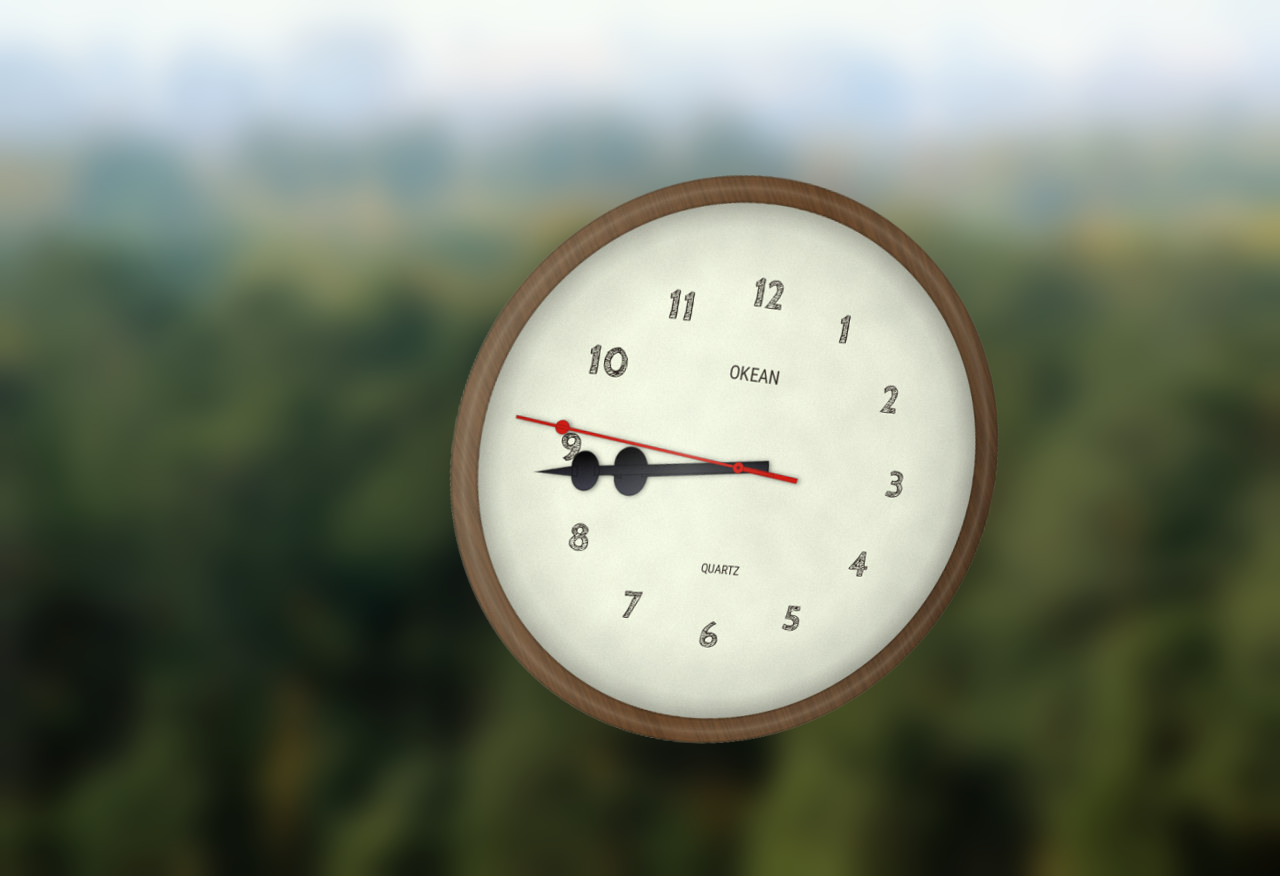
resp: 8,43,46
